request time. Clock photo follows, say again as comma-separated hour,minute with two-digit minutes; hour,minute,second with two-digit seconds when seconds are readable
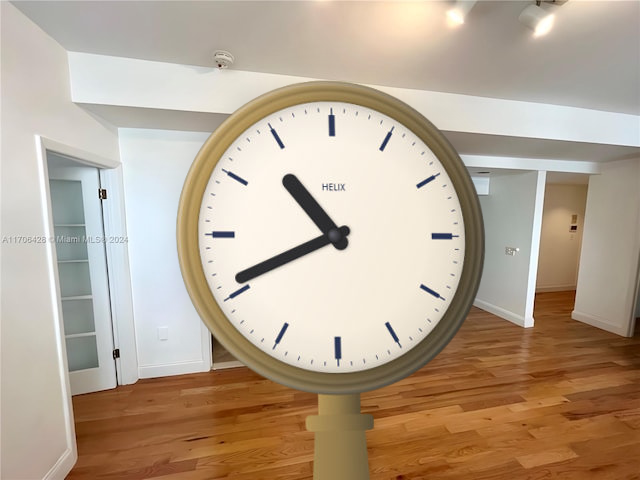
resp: 10,41
